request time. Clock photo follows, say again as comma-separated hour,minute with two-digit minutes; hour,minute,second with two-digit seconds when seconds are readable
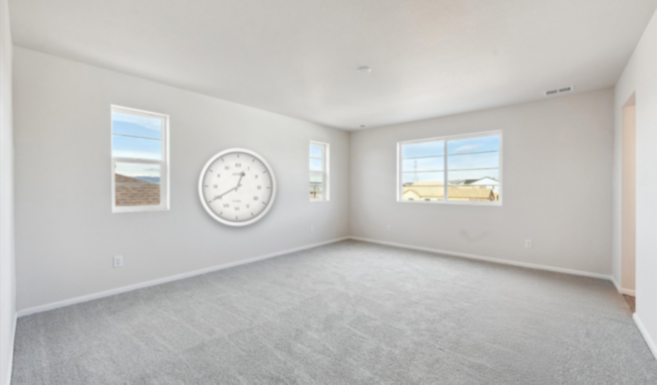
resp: 12,40
